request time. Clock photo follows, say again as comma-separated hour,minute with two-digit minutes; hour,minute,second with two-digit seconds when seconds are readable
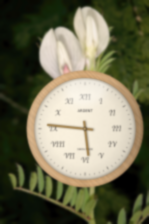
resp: 5,46
